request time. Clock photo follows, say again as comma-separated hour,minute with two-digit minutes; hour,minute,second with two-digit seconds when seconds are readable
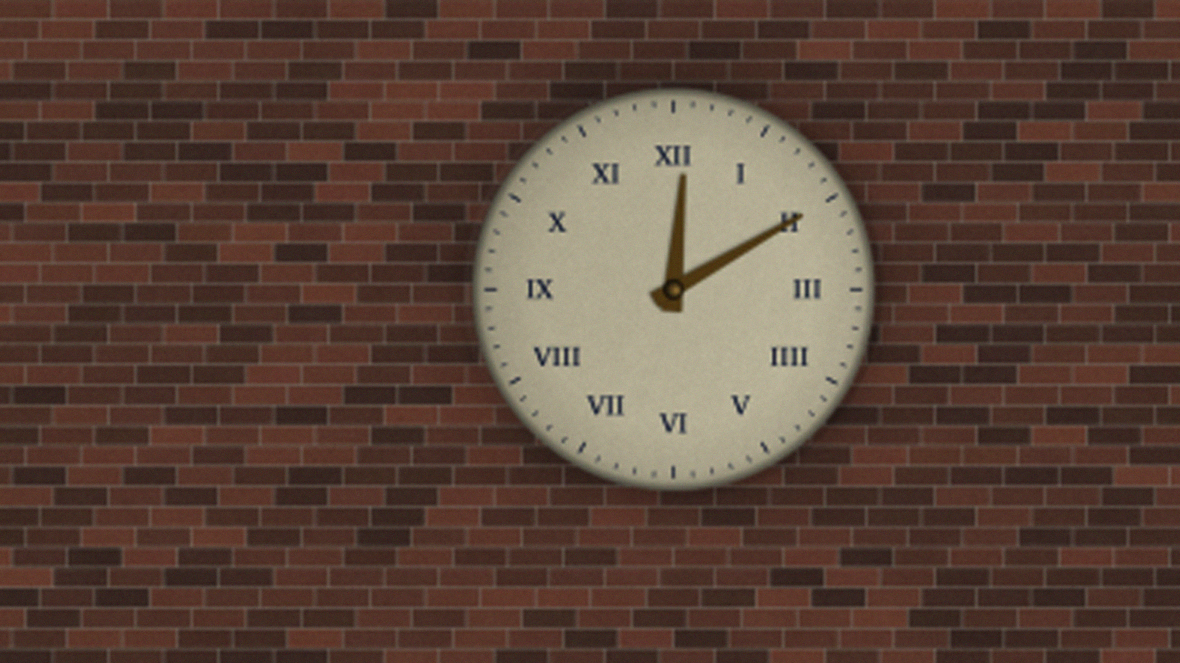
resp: 12,10
